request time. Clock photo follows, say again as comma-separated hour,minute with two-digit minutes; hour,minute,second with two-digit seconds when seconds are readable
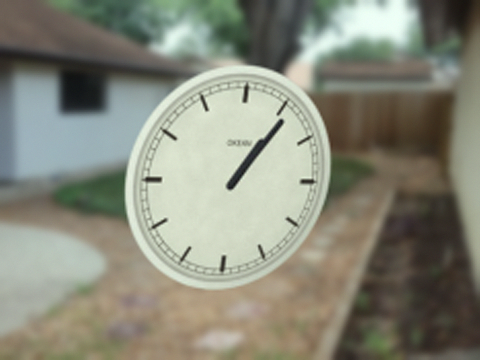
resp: 1,06
